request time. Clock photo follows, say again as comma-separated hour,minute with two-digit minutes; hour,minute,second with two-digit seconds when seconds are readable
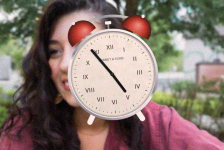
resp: 4,54
